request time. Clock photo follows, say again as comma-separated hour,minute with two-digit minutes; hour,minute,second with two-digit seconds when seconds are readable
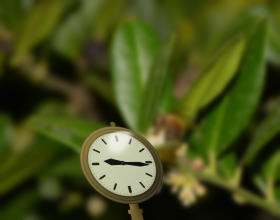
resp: 9,16
